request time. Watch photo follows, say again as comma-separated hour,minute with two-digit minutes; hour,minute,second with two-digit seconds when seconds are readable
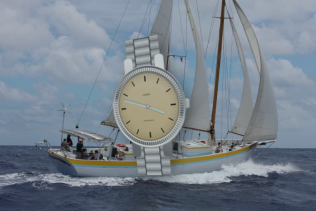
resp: 3,48
